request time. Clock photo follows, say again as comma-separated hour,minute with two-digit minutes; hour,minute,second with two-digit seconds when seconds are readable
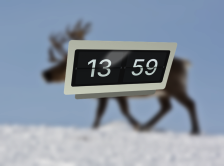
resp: 13,59
